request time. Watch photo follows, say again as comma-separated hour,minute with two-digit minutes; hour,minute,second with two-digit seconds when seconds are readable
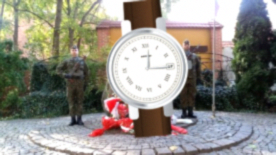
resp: 12,15
